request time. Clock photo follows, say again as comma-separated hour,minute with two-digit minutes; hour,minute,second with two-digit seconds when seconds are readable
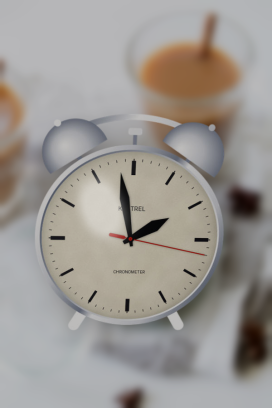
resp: 1,58,17
